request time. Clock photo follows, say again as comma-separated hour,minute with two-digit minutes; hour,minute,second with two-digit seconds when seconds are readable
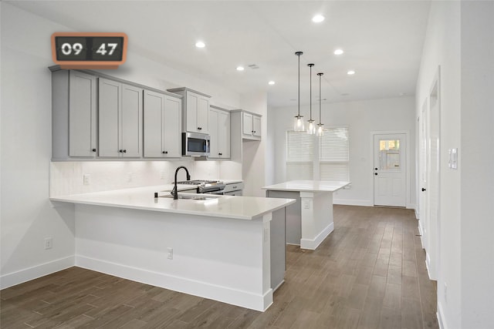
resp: 9,47
